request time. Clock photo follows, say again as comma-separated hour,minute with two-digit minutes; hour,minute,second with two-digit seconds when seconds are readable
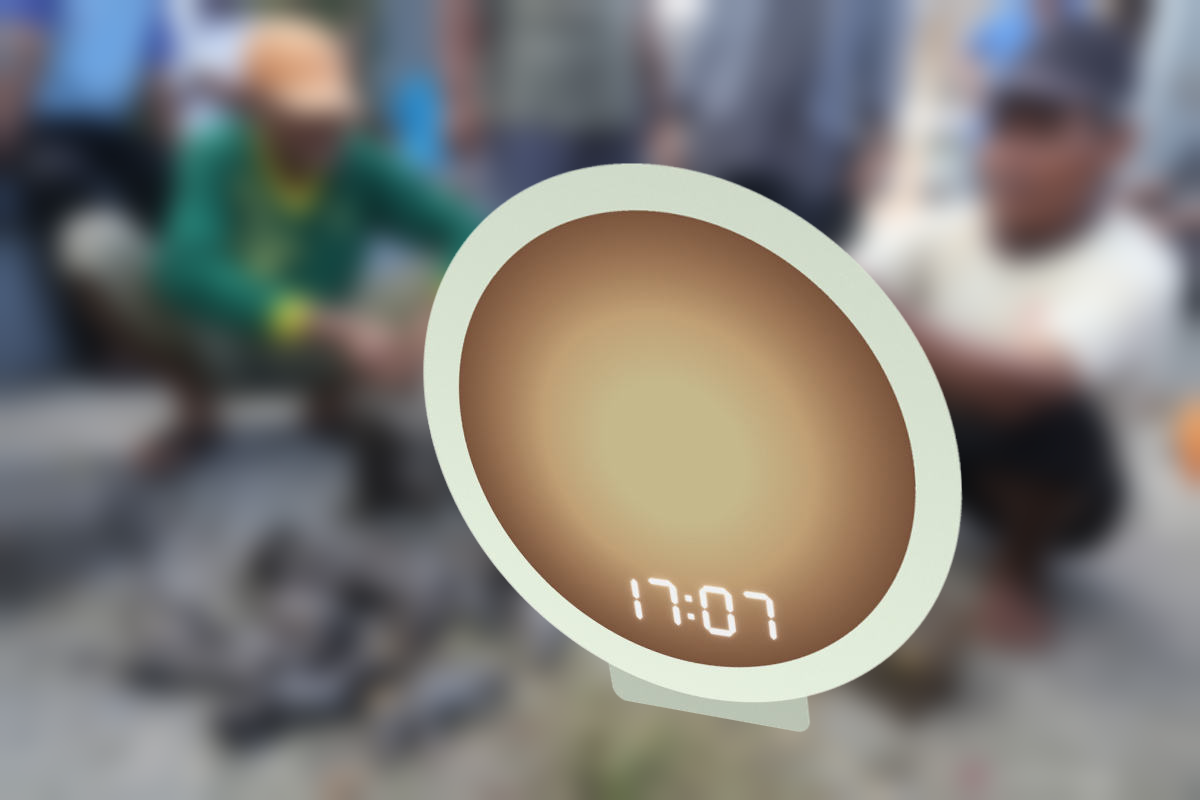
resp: 17,07
